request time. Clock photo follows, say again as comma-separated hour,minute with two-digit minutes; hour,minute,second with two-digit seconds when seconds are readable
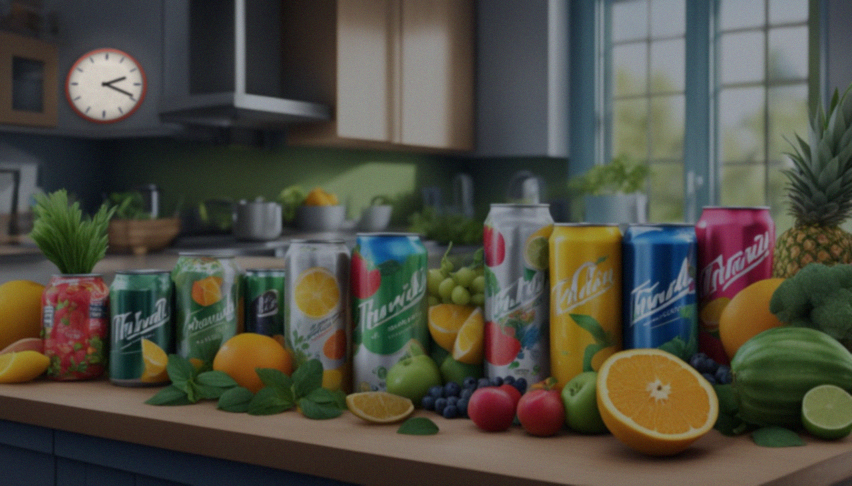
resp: 2,19
